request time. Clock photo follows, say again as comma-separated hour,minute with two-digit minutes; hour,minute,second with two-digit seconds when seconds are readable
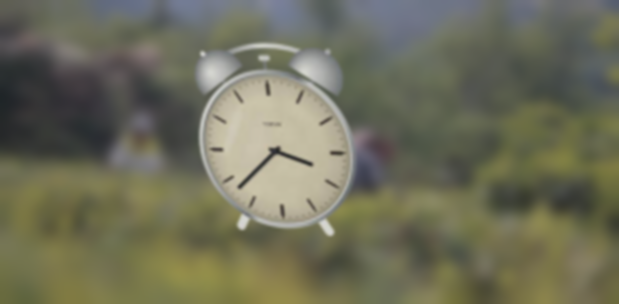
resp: 3,38
